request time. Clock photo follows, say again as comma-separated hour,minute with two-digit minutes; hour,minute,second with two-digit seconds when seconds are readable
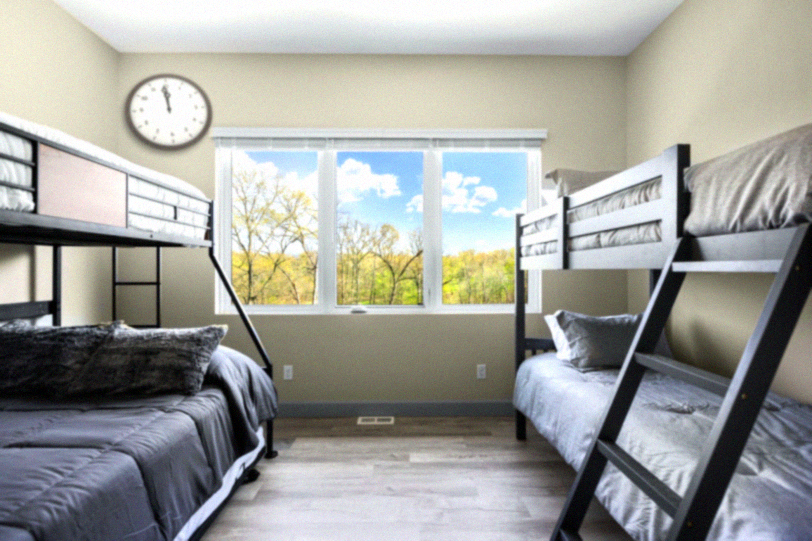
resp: 11,59
